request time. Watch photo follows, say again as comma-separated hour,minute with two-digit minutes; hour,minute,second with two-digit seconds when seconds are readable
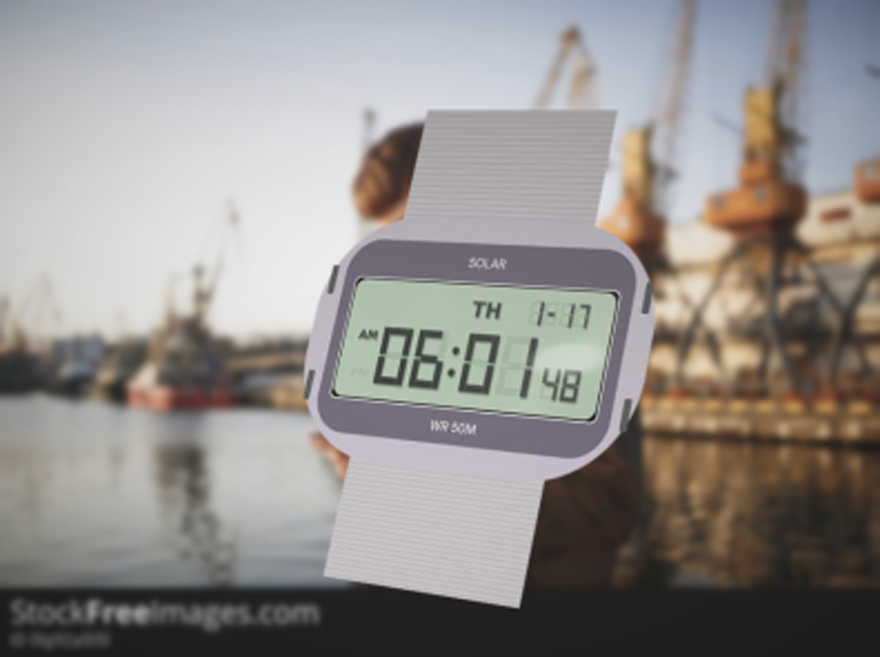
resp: 6,01,48
